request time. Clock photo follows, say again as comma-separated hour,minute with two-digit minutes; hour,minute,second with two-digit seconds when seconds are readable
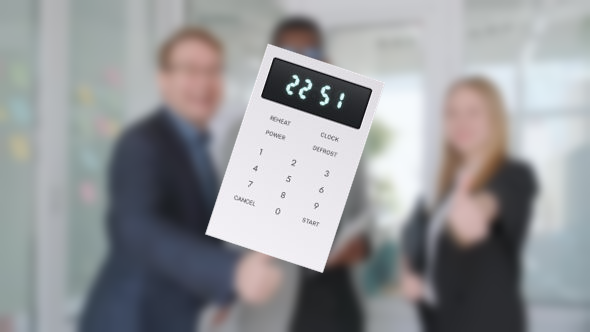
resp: 22,51
